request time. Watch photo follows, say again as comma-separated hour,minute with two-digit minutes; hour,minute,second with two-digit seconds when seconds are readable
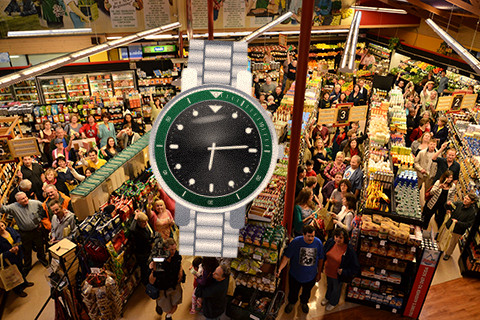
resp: 6,14
